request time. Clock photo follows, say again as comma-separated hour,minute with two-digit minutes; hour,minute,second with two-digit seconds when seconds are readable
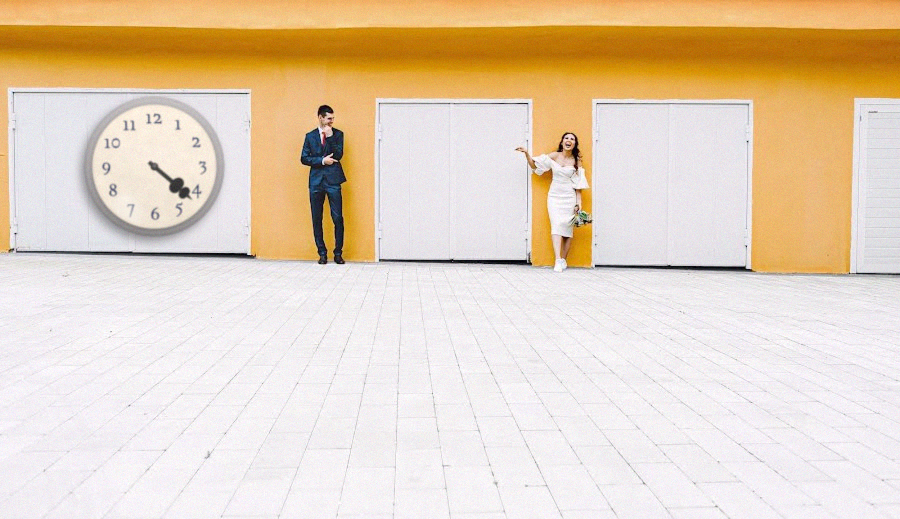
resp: 4,22
